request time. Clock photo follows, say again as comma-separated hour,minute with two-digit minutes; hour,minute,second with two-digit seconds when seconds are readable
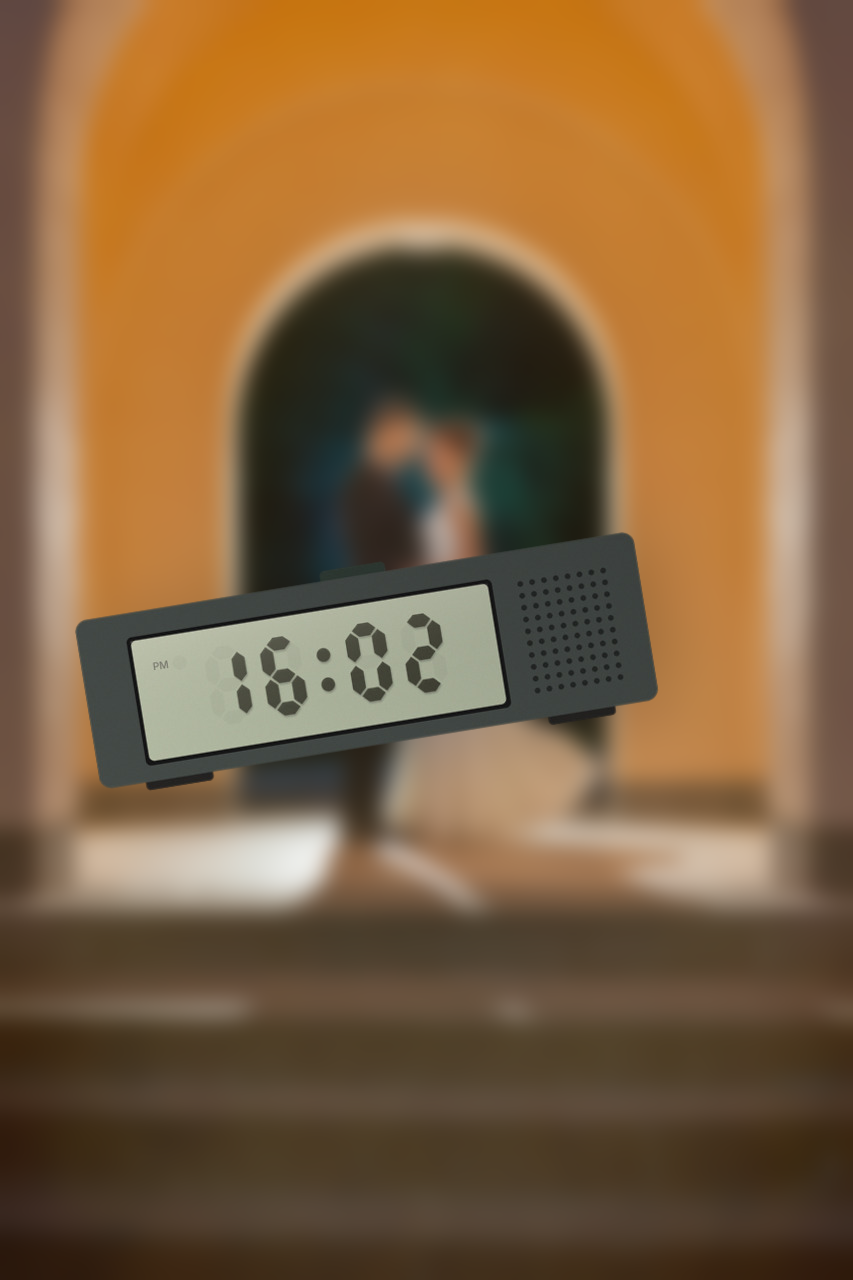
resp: 16,02
